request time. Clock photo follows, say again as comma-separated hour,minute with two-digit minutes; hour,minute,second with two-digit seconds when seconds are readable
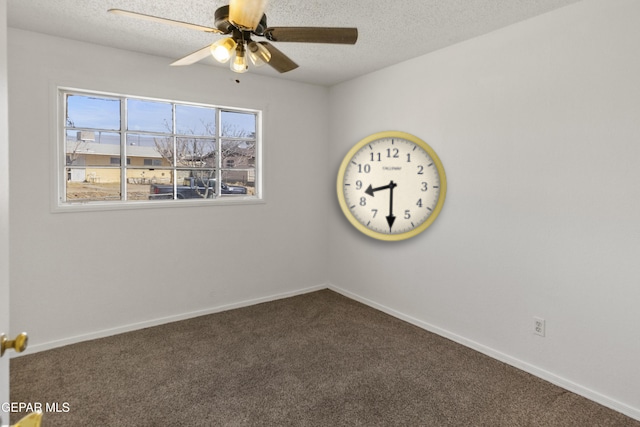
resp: 8,30
